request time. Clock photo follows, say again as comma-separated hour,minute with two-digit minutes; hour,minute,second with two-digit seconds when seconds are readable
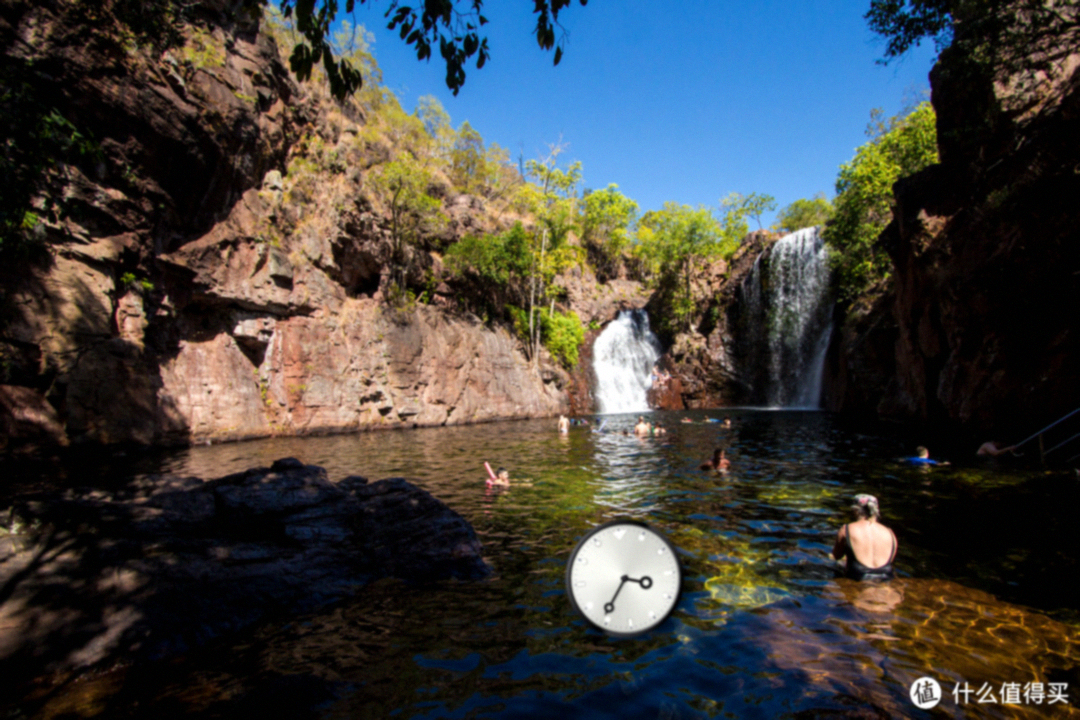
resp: 3,36
